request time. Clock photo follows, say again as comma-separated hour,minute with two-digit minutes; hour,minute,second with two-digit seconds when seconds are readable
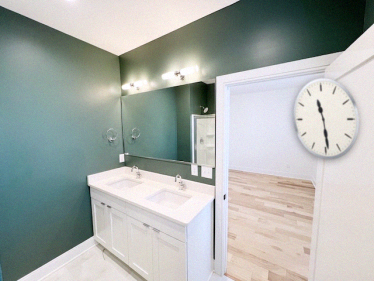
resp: 11,29
